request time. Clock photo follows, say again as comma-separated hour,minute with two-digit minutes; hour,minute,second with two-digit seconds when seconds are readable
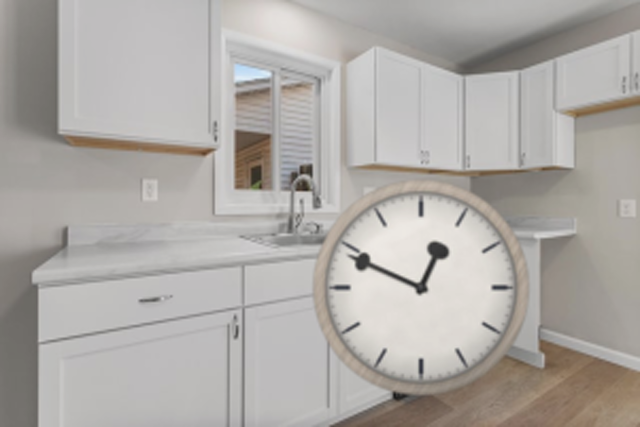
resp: 12,49
